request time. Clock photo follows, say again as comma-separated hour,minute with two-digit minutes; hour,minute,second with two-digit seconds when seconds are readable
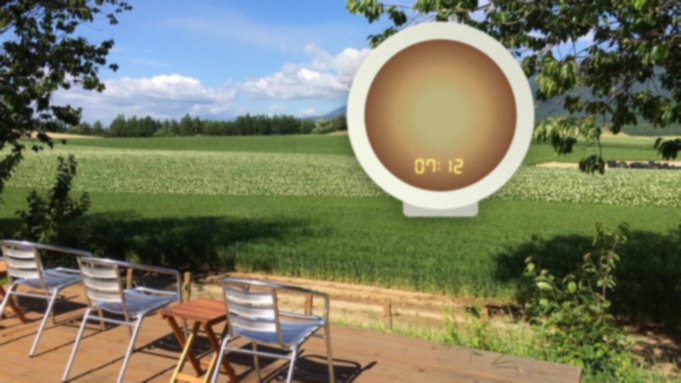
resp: 7,12
